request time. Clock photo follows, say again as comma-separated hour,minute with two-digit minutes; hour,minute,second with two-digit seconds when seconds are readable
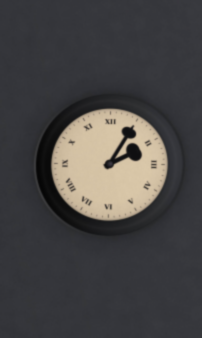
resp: 2,05
